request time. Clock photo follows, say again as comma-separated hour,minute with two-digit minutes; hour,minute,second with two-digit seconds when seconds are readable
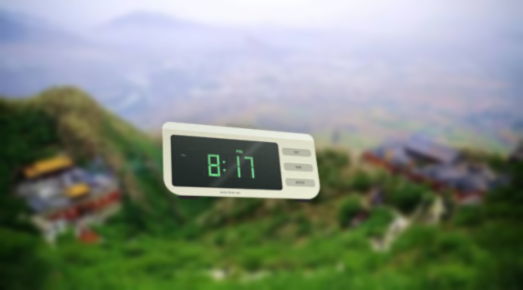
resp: 8,17
